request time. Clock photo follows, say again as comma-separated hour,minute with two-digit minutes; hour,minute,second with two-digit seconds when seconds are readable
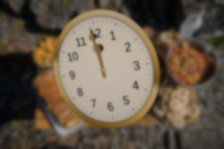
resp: 11,59
